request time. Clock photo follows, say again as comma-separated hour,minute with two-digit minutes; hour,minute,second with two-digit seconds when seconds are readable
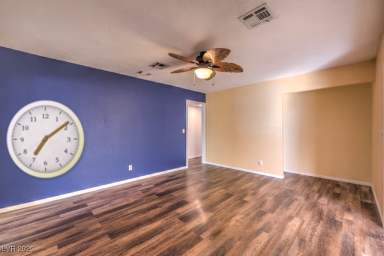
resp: 7,09
